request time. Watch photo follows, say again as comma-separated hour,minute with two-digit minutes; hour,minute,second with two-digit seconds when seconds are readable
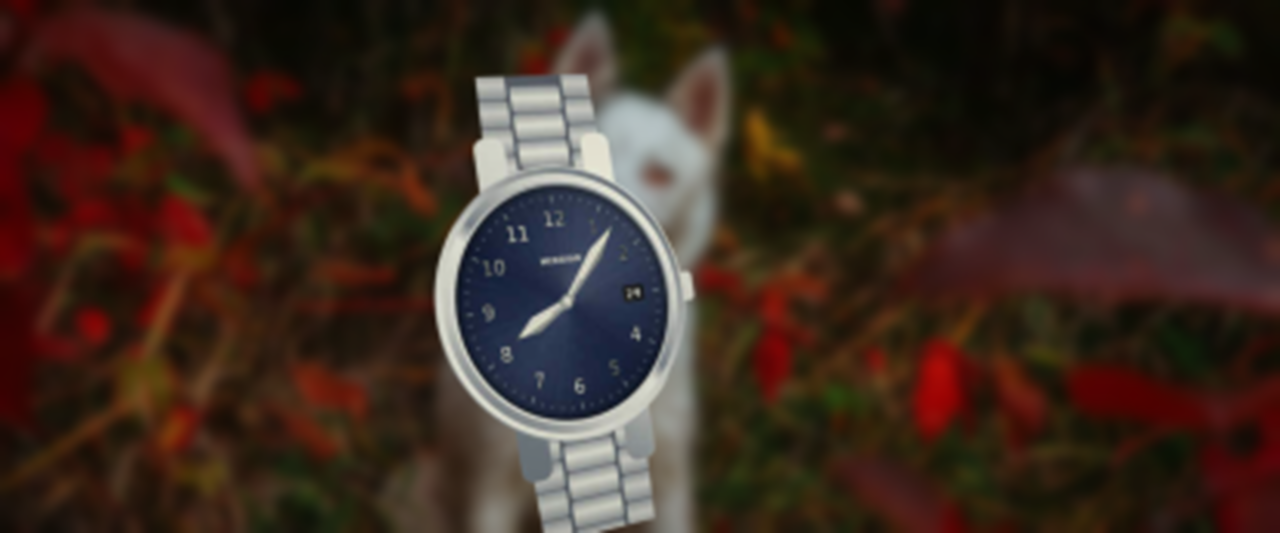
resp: 8,07
